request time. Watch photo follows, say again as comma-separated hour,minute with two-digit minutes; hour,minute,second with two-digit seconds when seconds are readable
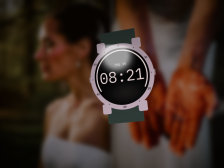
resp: 8,21
